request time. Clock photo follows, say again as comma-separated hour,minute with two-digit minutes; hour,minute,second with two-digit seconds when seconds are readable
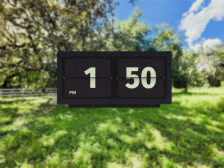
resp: 1,50
